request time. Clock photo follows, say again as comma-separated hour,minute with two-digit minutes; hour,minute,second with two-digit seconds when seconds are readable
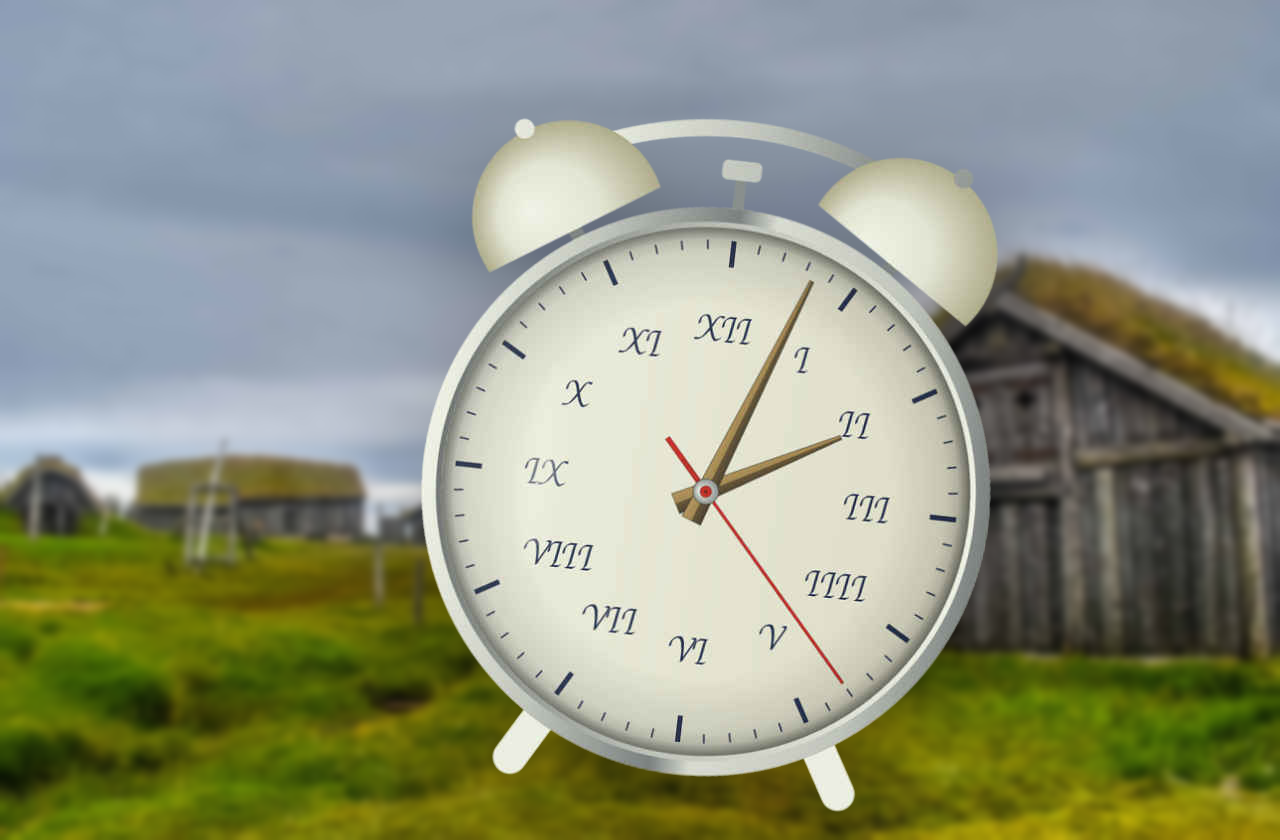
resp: 2,03,23
